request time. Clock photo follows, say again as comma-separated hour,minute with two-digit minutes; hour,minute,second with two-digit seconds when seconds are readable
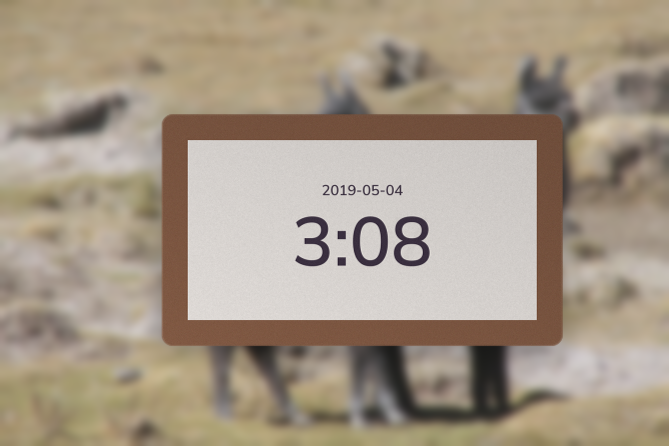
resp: 3,08
